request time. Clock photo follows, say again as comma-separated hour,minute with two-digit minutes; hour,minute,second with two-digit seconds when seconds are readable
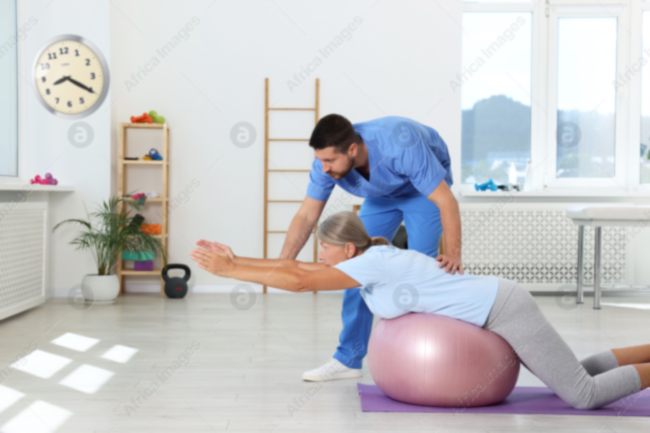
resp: 8,20
